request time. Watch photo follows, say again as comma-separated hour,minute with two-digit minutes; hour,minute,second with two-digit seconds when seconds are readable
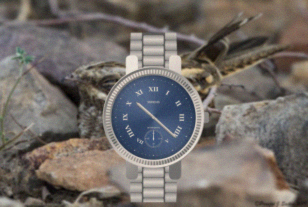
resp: 10,22
